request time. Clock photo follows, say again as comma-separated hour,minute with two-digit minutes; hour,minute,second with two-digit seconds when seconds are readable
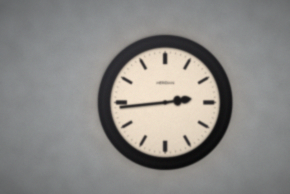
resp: 2,44
